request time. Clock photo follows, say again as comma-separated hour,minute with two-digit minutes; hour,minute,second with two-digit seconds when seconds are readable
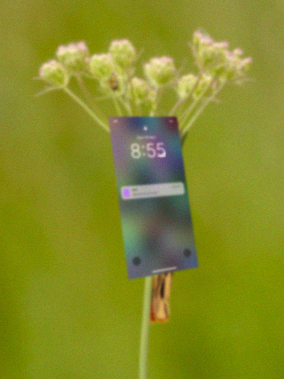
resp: 8,55
